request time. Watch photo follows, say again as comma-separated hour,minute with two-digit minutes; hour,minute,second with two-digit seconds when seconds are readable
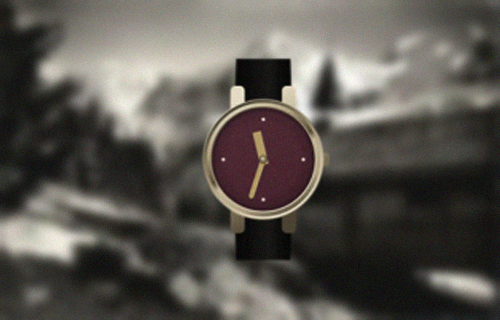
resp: 11,33
